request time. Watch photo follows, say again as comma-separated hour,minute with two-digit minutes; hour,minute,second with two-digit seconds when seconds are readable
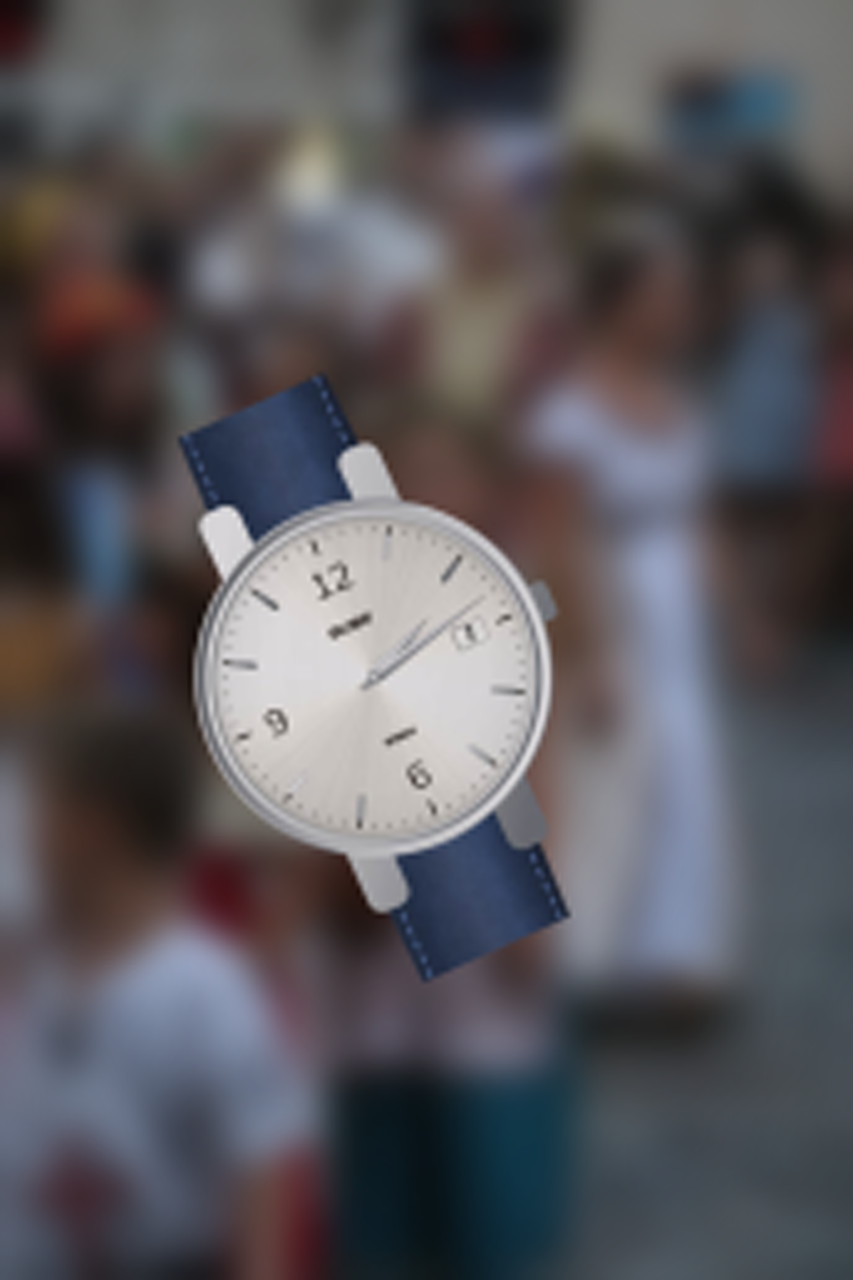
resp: 2,13
